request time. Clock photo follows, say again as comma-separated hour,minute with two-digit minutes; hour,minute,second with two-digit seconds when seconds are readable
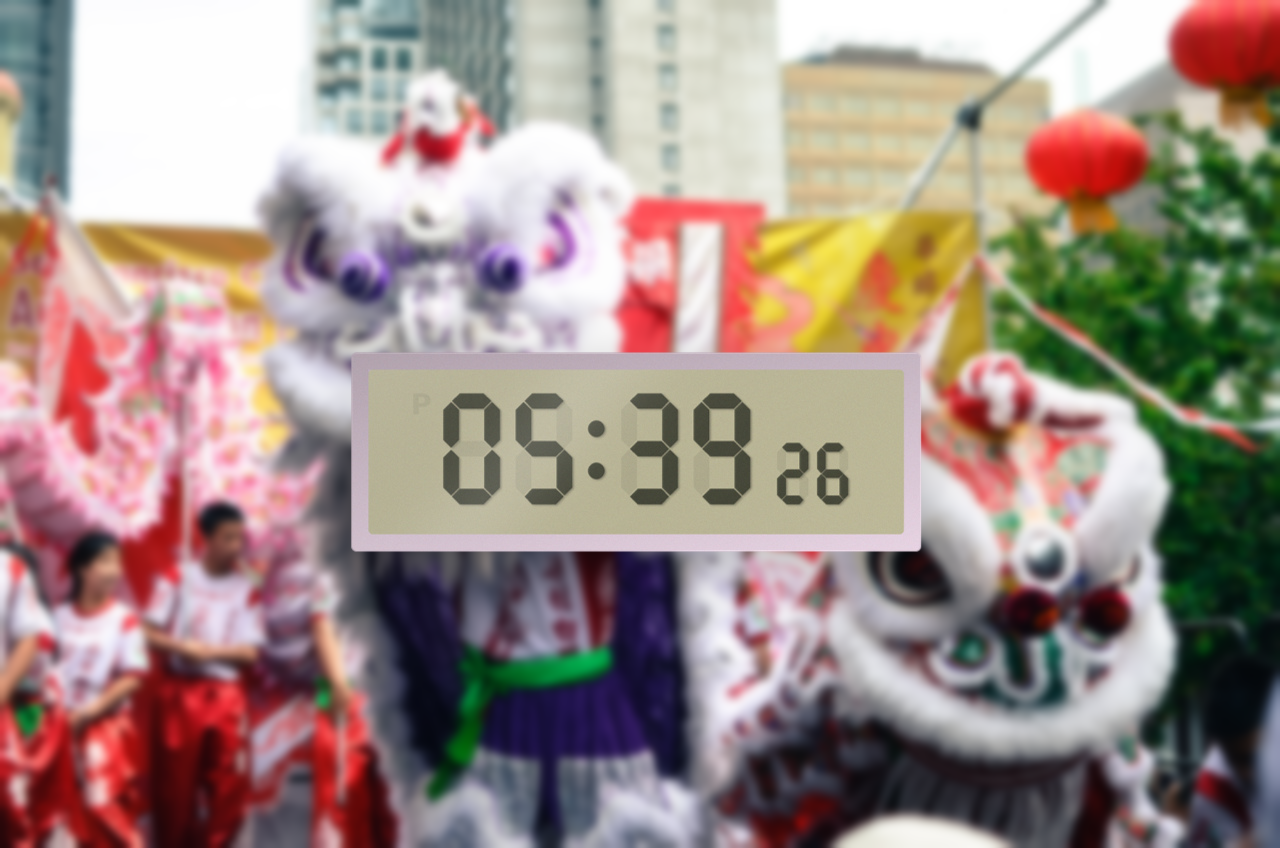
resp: 5,39,26
